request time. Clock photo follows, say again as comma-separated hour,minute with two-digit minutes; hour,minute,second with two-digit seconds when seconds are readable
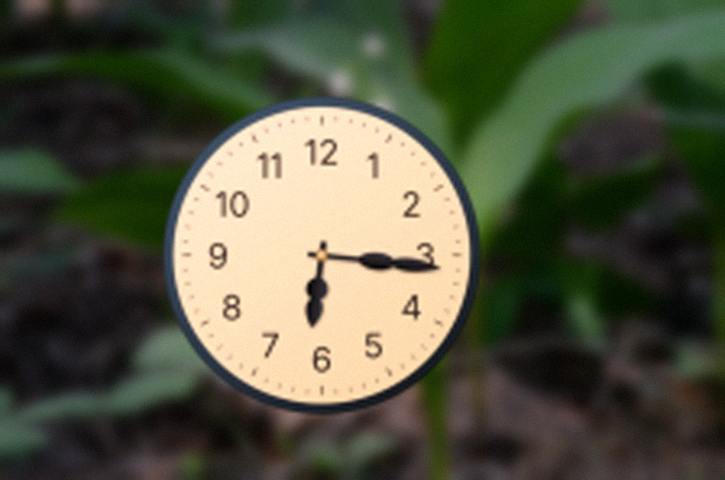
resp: 6,16
